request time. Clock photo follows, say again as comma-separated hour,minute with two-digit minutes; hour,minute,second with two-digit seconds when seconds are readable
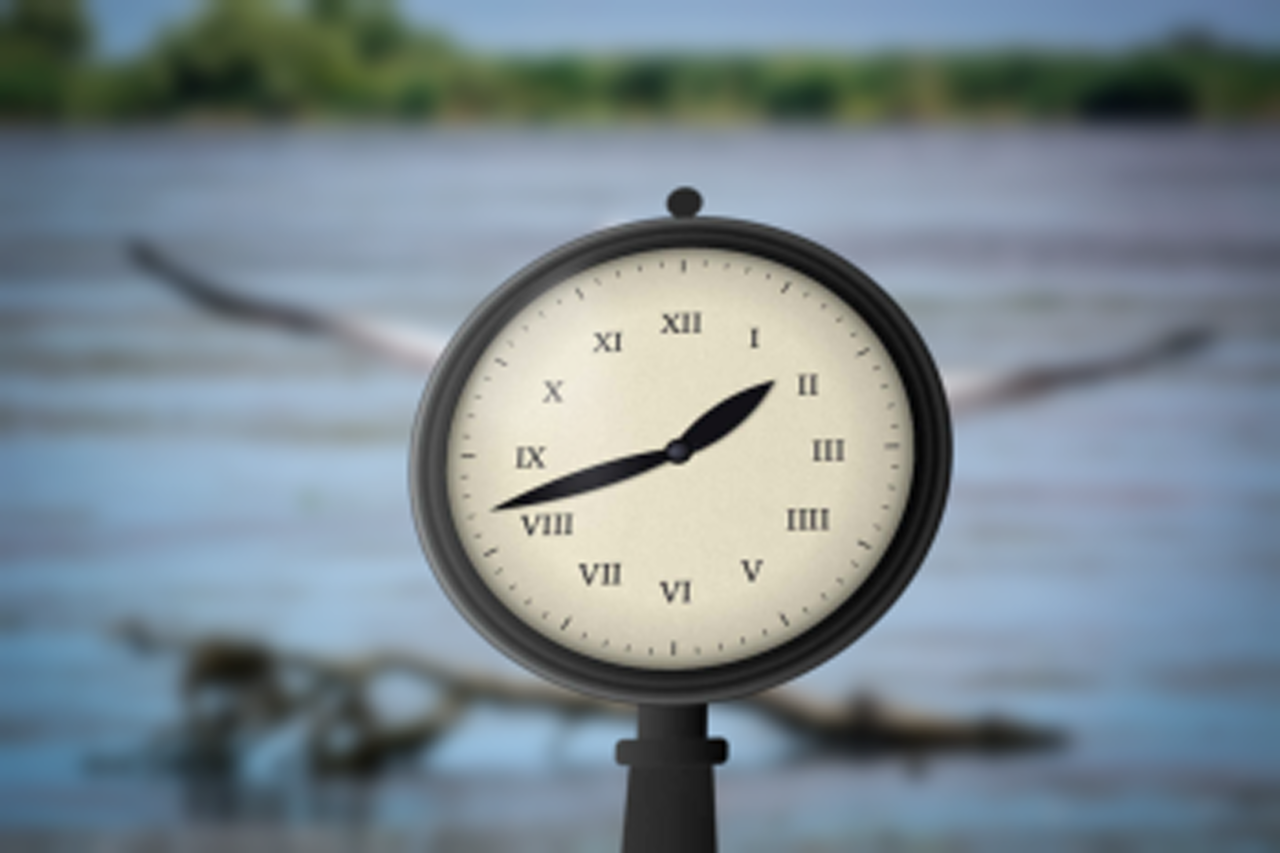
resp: 1,42
